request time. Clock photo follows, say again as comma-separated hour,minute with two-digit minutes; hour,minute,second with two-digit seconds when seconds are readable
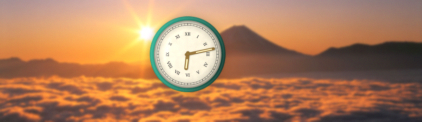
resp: 6,13
